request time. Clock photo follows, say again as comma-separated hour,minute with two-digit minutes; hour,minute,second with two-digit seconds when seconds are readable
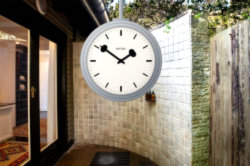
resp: 1,51
